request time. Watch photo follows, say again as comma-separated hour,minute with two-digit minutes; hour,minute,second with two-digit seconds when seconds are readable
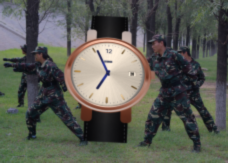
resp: 6,56
